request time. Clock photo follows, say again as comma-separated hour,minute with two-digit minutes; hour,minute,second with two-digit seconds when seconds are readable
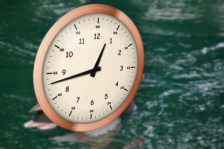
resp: 12,43
